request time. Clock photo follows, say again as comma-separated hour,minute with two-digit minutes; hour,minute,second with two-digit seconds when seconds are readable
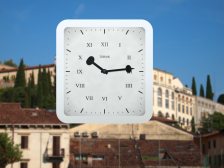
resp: 10,14
